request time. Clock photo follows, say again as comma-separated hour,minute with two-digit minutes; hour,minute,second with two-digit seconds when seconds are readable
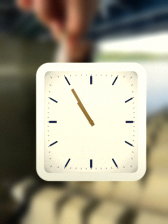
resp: 10,55
